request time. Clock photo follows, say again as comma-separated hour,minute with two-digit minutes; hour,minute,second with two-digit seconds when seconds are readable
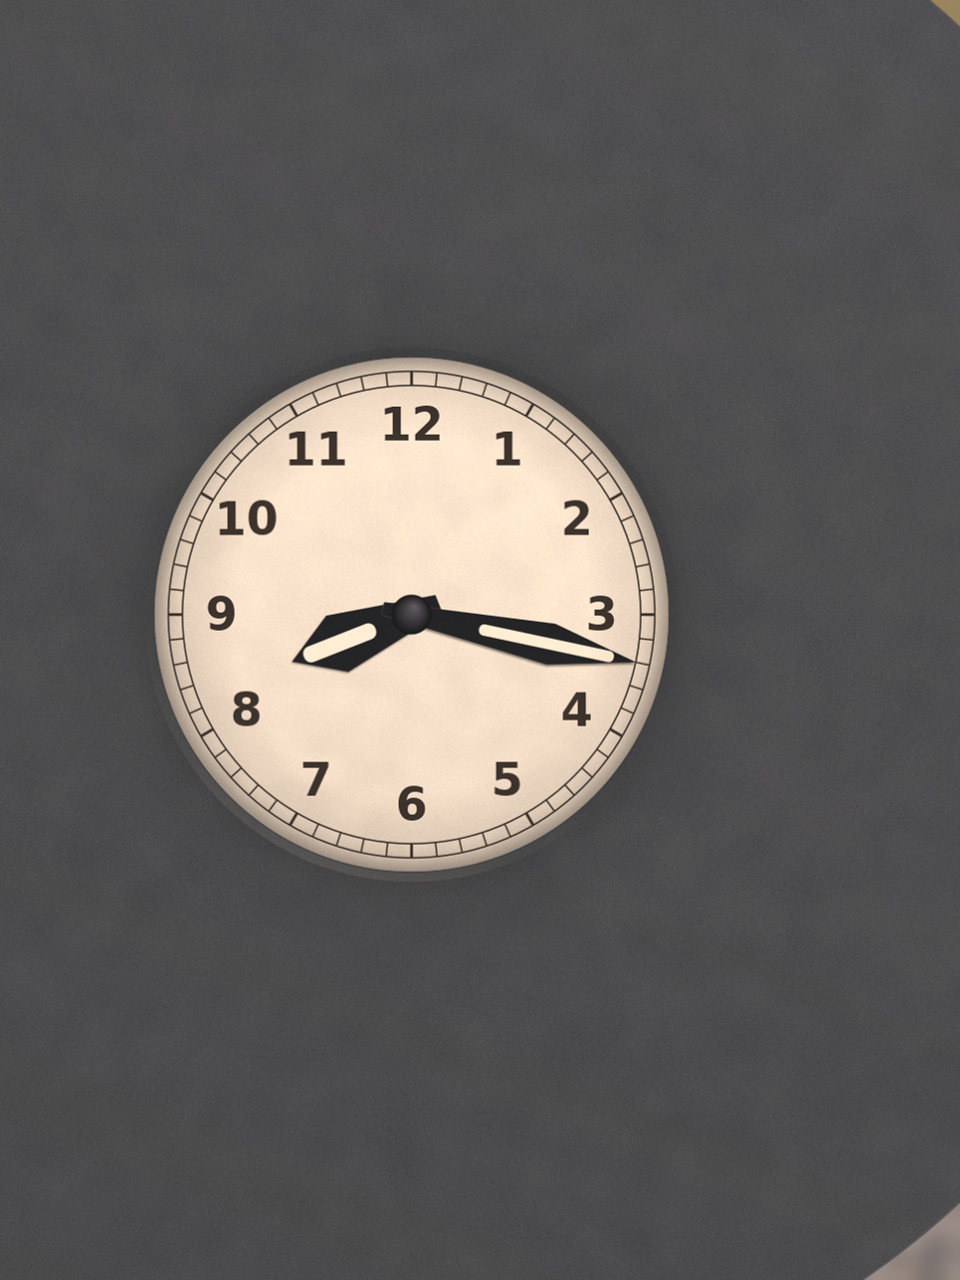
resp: 8,17
